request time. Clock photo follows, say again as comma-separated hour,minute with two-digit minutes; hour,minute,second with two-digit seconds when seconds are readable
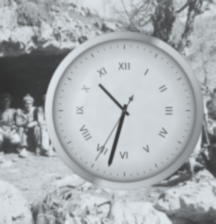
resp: 10,32,35
